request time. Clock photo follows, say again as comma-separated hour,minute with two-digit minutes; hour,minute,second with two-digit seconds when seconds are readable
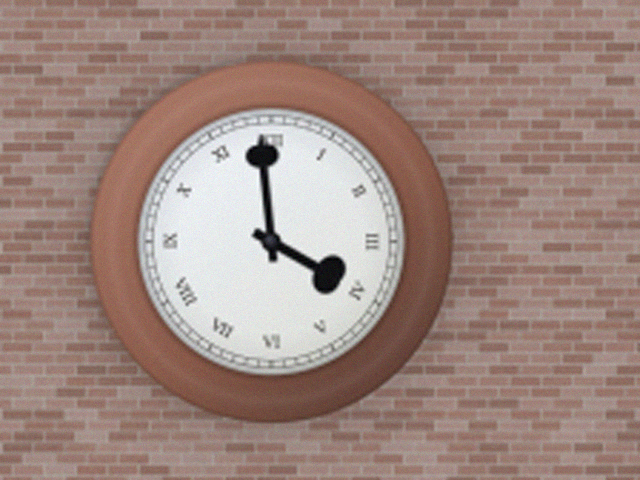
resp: 3,59
